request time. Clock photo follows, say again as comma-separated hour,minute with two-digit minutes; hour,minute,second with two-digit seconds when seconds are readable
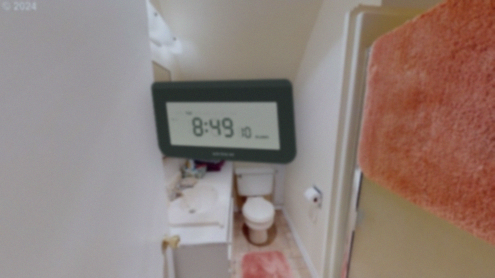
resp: 8,49
